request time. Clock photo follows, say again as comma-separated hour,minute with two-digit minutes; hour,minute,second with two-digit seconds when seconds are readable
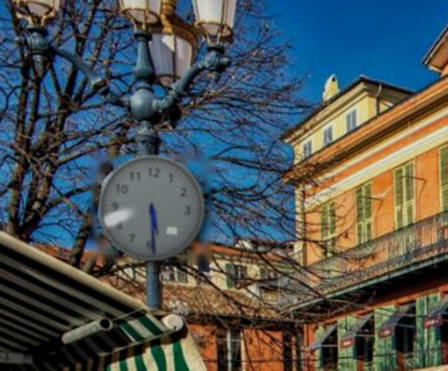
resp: 5,29
